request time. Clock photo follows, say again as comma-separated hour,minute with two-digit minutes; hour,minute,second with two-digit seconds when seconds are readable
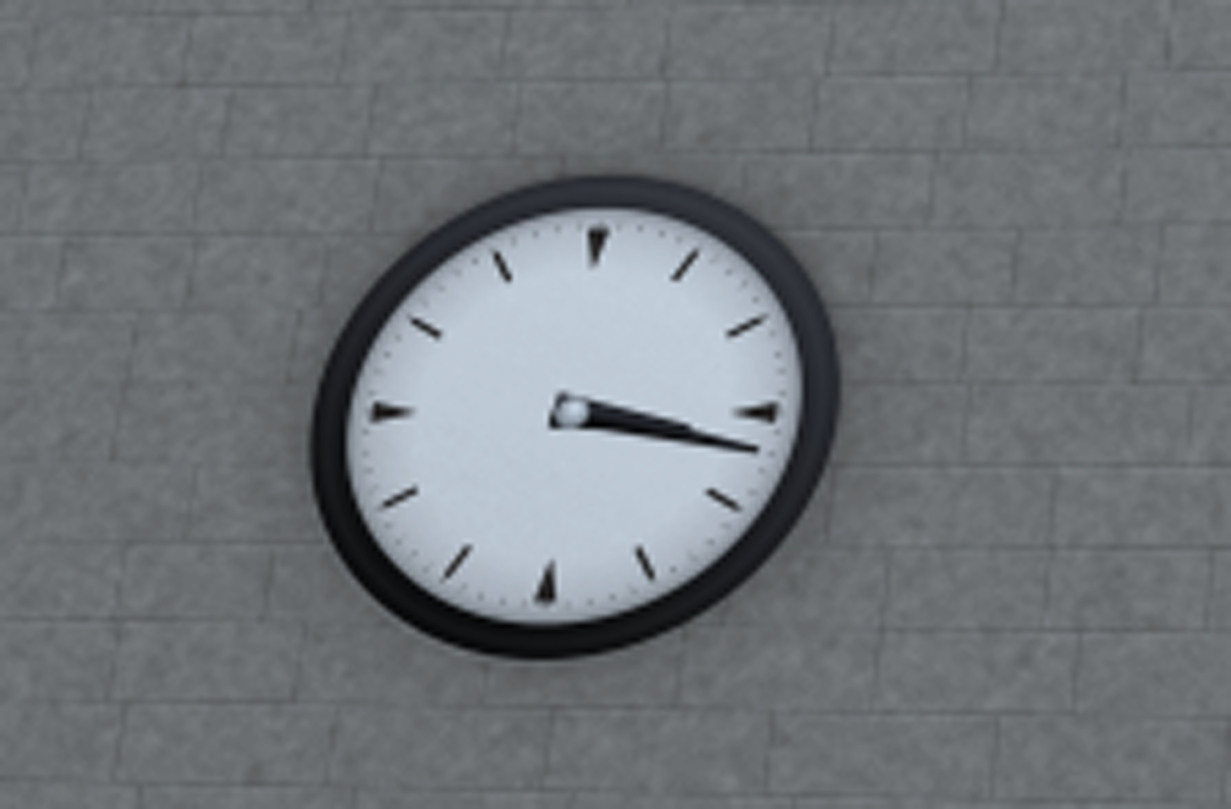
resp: 3,17
